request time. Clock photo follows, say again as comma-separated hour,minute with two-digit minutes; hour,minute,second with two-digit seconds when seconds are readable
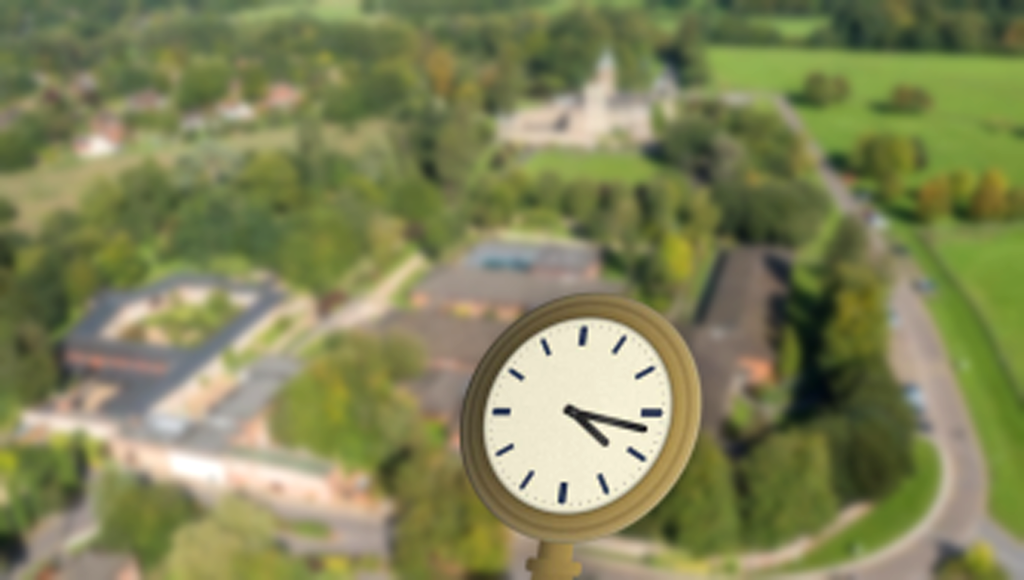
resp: 4,17
